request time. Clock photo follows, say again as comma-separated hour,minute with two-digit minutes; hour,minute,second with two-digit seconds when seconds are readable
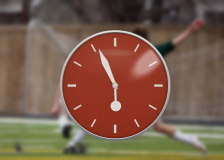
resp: 5,56
